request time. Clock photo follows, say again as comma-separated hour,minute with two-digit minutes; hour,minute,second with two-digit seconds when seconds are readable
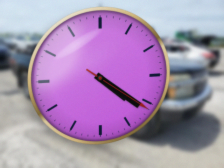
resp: 4,21,21
